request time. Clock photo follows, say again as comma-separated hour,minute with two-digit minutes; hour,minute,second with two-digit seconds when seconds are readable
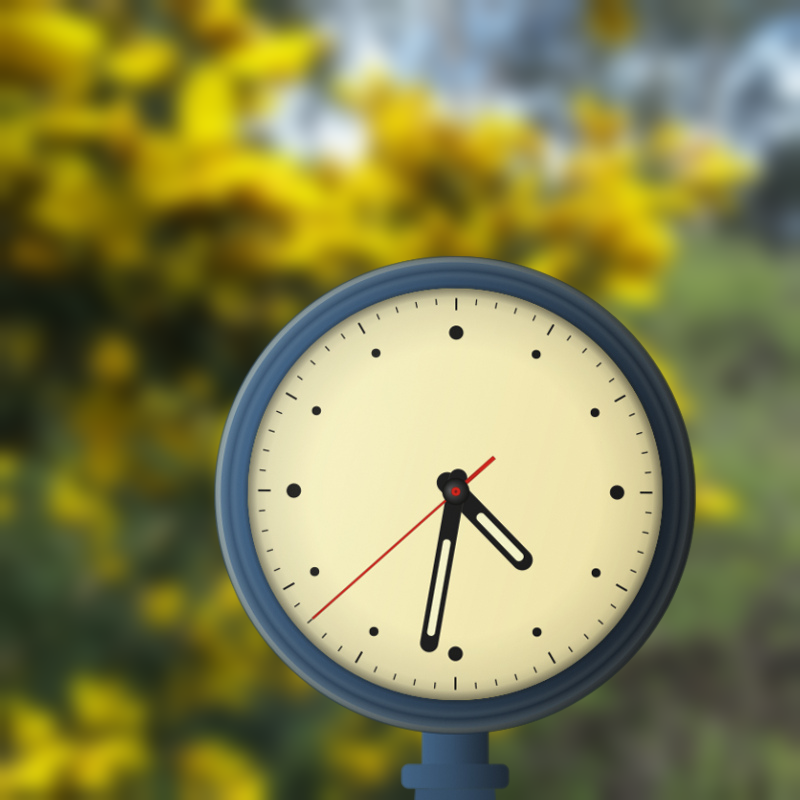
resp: 4,31,38
